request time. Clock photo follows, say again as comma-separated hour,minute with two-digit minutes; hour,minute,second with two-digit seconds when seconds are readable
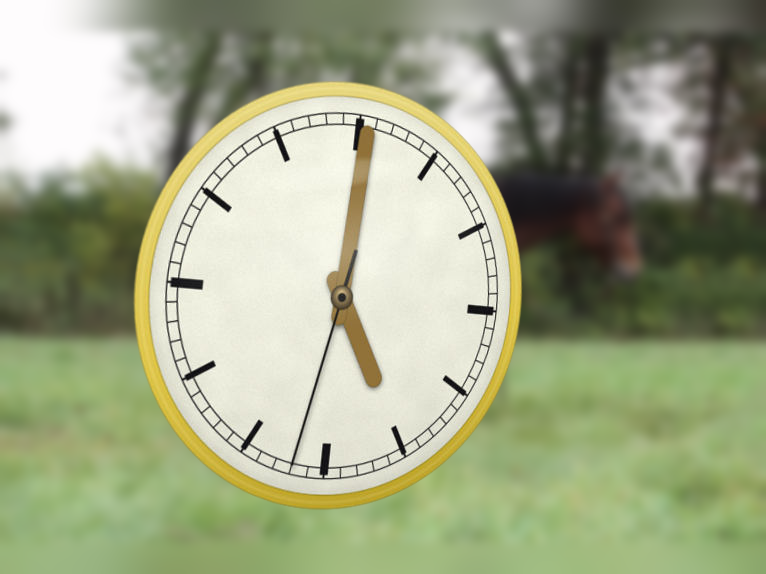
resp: 5,00,32
